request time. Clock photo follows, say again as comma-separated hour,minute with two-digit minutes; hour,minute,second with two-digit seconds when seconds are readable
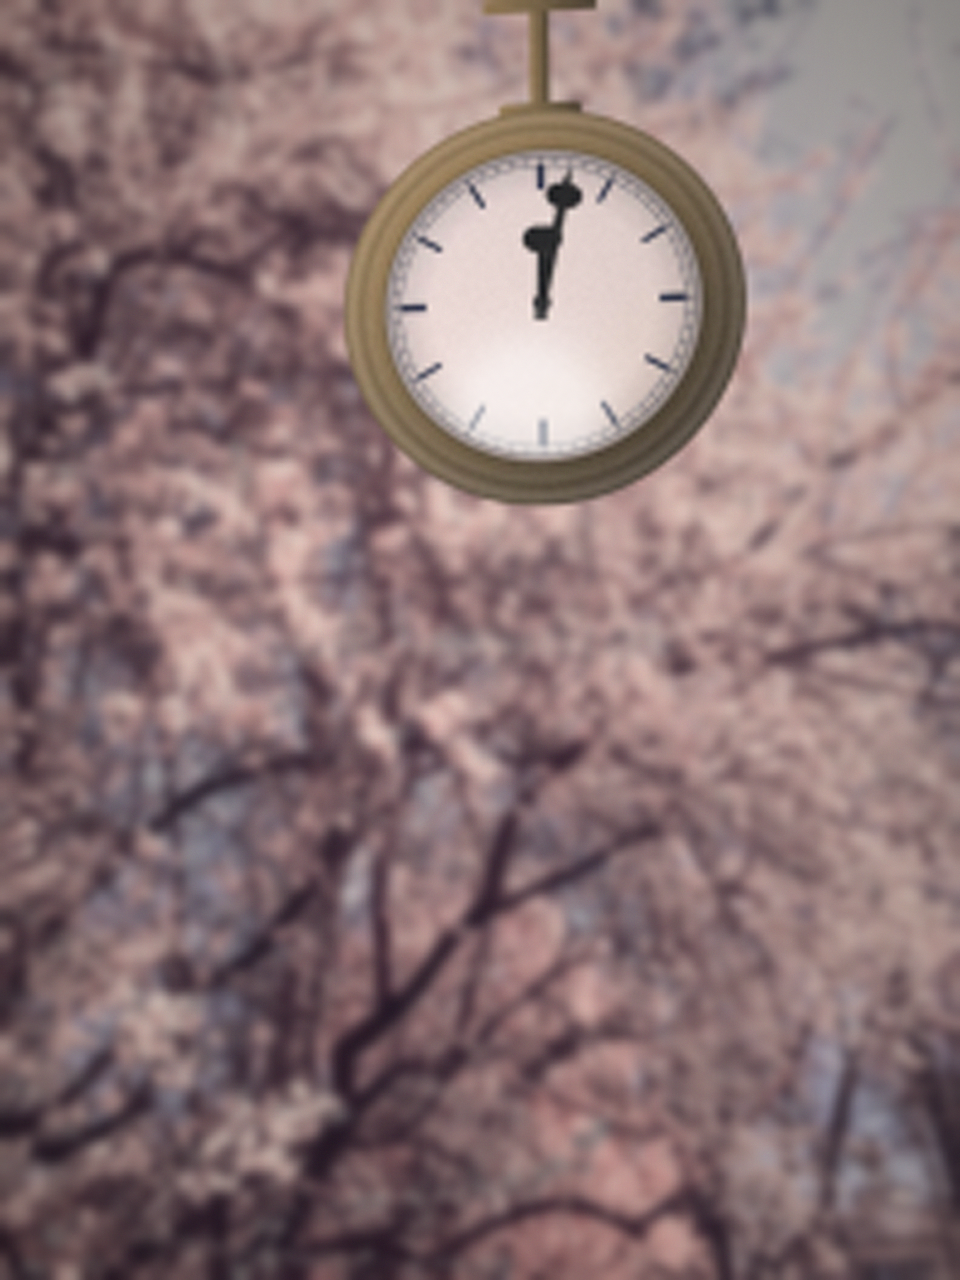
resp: 12,02
